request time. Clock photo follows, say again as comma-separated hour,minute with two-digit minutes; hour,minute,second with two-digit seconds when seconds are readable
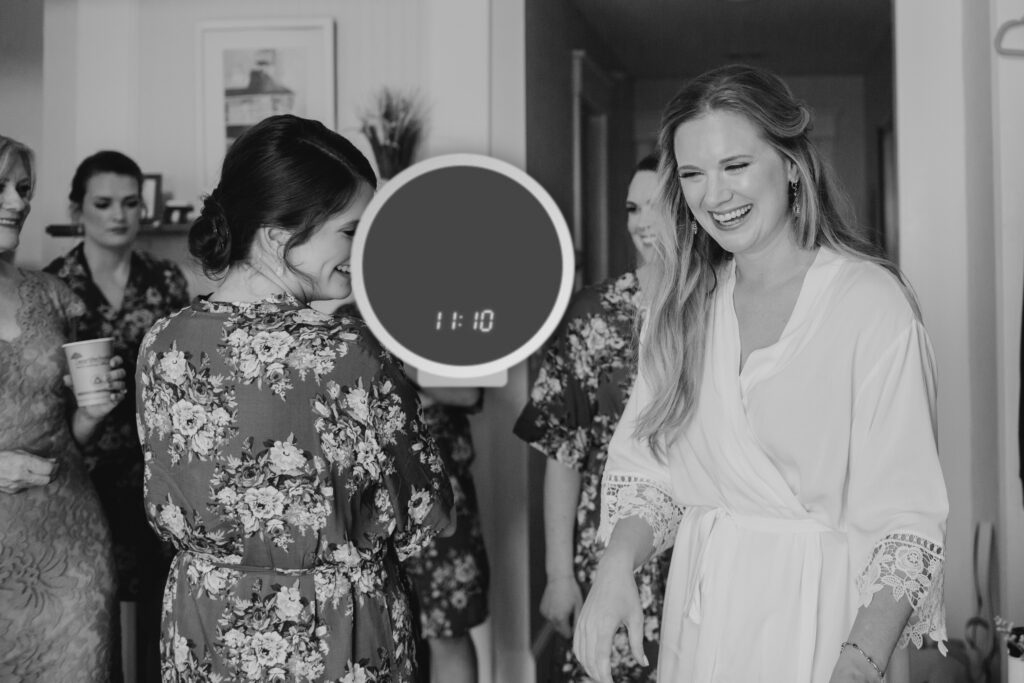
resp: 11,10
